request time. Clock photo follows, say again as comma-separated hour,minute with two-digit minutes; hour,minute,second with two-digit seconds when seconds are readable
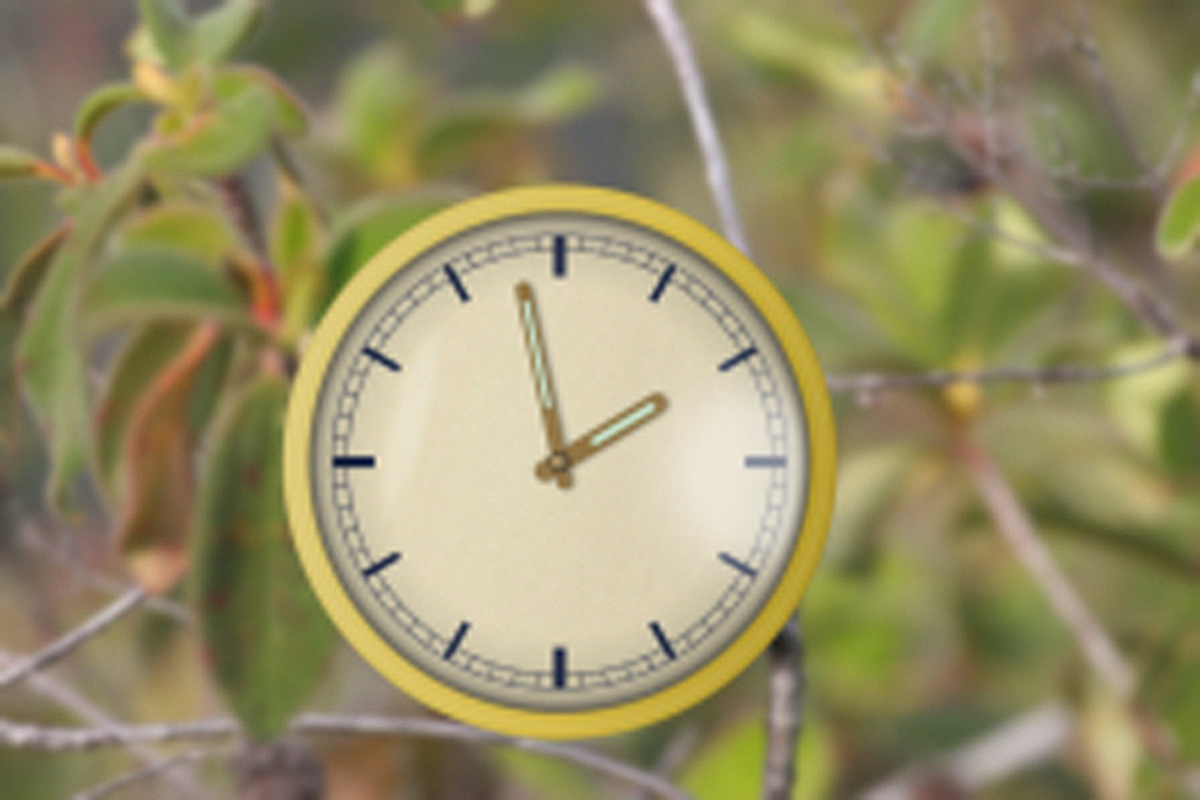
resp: 1,58
